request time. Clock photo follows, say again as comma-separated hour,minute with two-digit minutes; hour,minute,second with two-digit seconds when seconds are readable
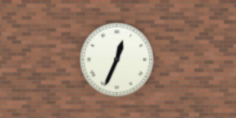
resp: 12,34
